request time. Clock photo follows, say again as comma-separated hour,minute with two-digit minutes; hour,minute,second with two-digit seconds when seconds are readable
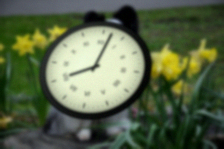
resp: 8,02
